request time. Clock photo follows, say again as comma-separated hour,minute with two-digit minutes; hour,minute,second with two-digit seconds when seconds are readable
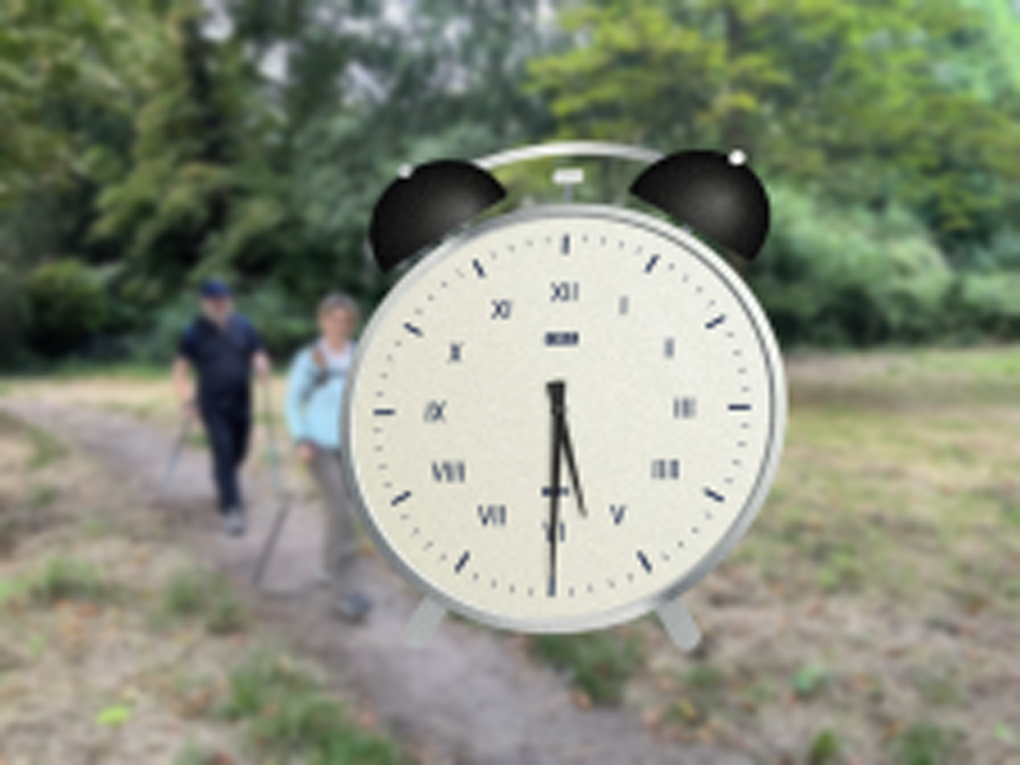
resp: 5,30
